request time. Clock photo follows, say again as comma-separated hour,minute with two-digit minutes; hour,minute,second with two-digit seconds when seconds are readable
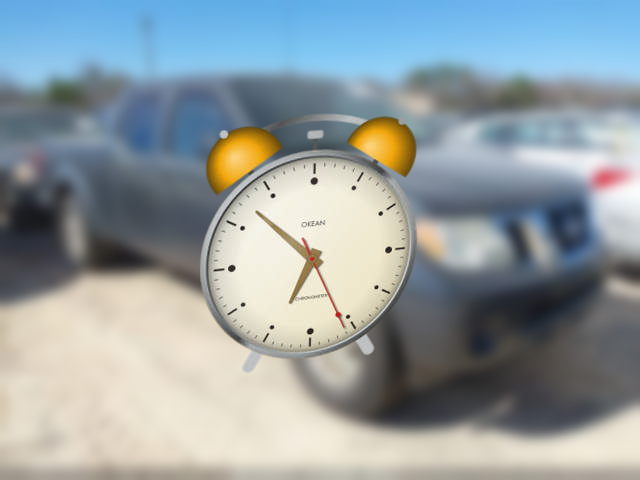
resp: 6,52,26
